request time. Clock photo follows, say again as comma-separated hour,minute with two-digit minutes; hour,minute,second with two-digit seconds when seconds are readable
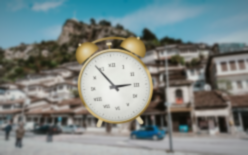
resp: 2,54
